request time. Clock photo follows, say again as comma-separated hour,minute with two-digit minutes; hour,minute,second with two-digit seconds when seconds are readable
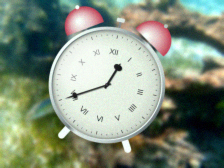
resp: 12,40
